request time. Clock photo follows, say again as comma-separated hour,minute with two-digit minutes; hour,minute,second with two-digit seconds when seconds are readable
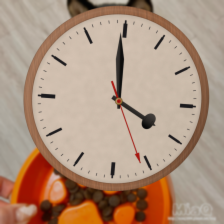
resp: 3,59,26
